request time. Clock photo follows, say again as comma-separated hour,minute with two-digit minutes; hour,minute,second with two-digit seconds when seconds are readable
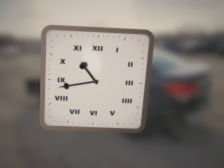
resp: 10,43
